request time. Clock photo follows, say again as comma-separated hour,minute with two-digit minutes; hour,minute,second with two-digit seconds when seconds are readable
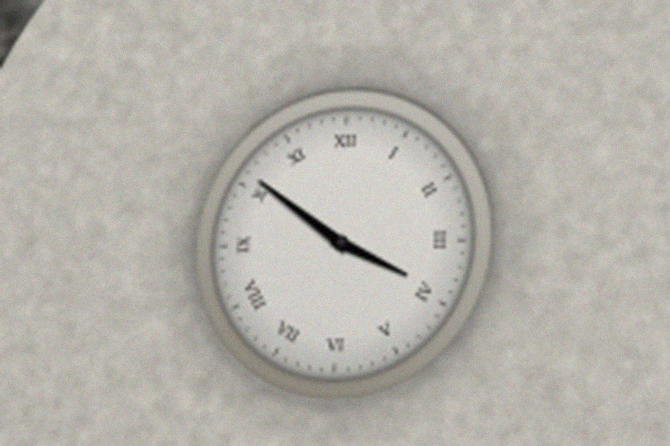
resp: 3,51
